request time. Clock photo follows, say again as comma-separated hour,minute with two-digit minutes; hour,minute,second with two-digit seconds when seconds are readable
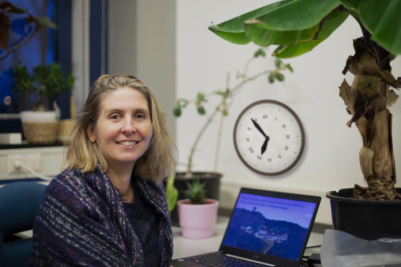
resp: 6,54
